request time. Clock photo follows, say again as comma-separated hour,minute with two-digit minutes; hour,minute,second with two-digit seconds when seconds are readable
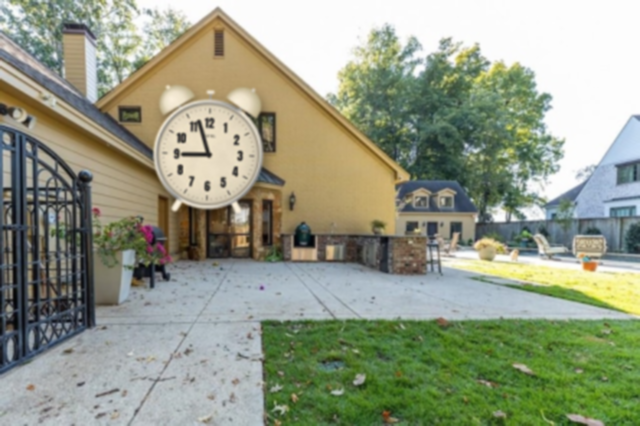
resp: 8,57
